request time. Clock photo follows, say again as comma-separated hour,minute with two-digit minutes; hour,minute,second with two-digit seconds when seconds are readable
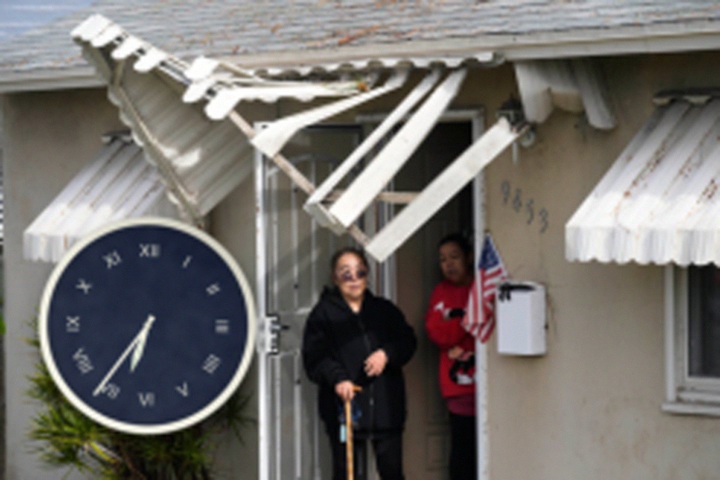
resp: 6,36
